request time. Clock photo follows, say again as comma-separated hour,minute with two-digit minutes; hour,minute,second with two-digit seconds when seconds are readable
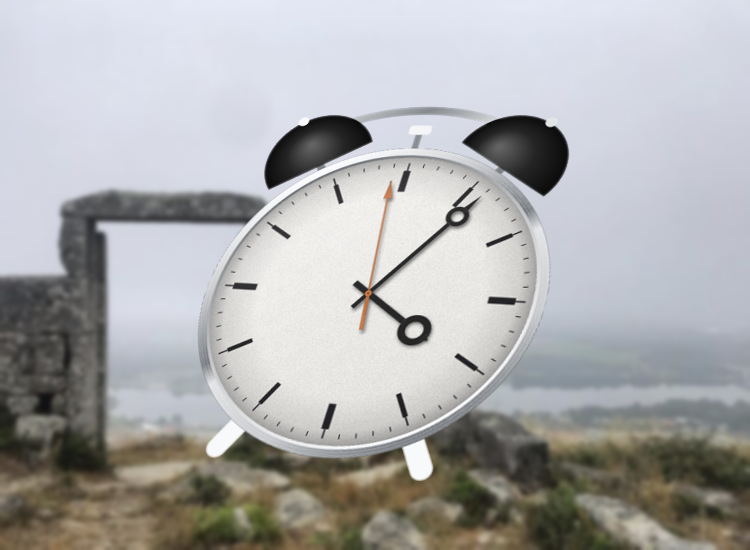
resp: 4,05,59
